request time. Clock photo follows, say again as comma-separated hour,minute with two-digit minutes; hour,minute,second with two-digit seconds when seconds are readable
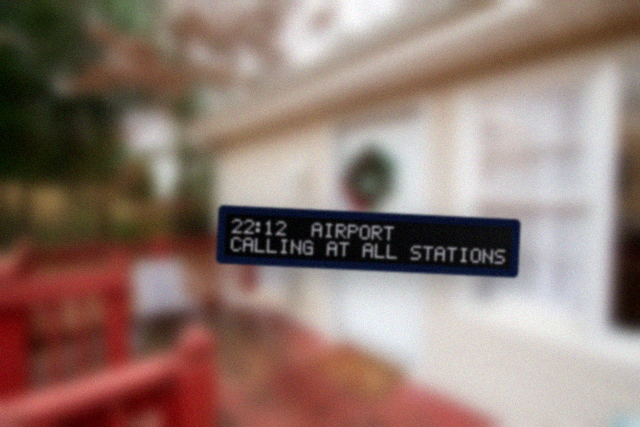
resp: 22,12
